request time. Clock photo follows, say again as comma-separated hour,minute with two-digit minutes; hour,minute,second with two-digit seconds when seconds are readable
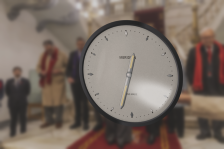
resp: 12,33
